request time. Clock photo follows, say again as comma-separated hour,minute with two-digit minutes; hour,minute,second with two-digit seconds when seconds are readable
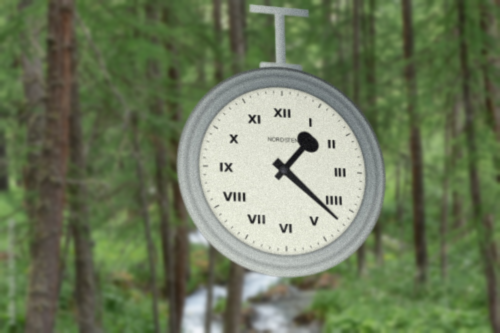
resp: 1,22
